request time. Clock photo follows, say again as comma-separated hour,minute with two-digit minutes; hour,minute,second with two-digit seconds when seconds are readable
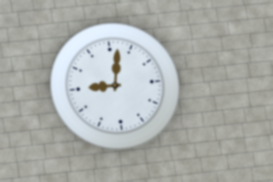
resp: 9,02
